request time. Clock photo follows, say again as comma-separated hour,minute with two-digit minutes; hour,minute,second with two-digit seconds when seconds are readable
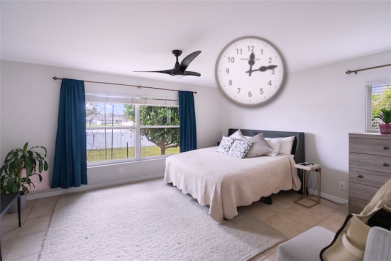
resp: 12,13
